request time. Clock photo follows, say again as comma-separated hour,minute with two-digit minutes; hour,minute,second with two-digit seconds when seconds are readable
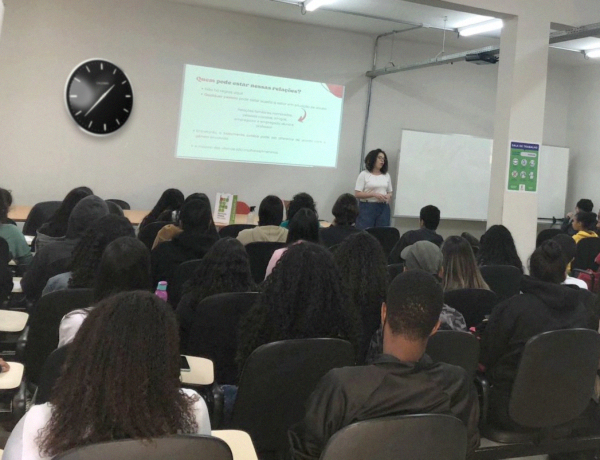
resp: 1,38
